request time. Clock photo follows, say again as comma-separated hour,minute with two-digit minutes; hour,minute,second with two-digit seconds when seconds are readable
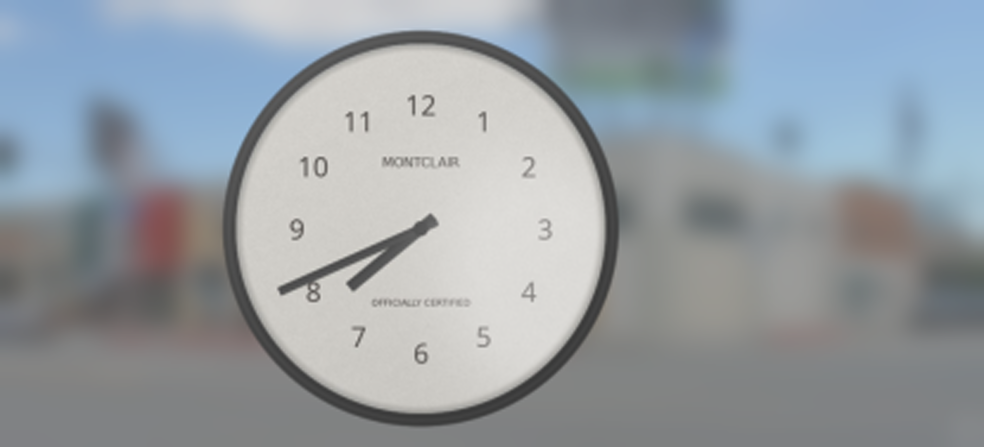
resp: 7,41
